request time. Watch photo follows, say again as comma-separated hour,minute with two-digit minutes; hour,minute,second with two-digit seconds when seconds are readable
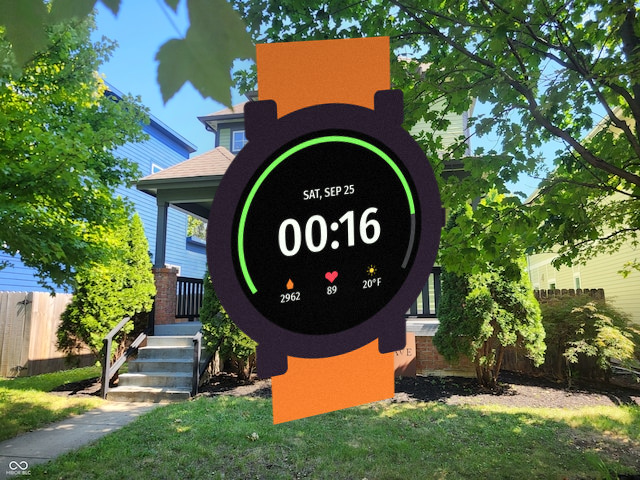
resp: 0,16
